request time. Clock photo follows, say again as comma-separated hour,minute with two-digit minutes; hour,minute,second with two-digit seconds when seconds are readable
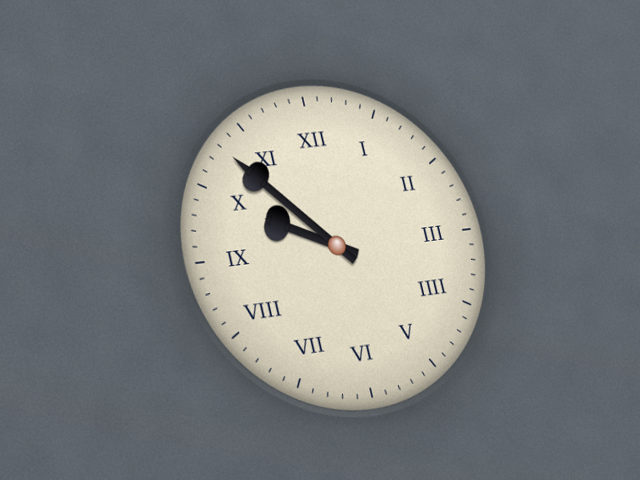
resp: 9,53
